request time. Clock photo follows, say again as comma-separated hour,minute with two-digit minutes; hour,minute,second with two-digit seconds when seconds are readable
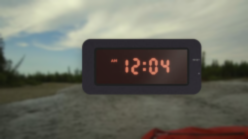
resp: 12,04
